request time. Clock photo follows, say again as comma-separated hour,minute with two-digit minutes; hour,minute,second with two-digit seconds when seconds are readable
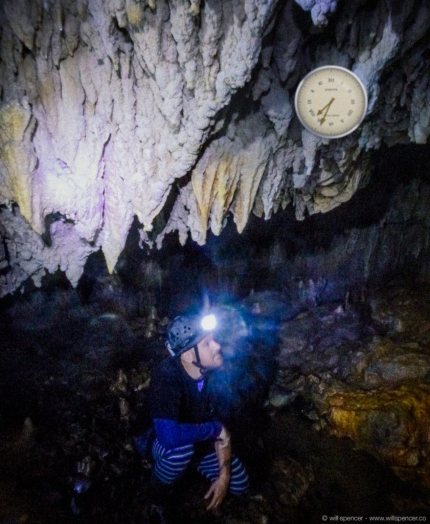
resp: 7,34
